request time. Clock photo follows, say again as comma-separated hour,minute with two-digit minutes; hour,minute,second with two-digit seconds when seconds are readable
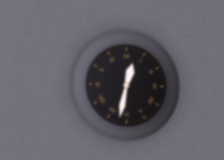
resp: 12,32
